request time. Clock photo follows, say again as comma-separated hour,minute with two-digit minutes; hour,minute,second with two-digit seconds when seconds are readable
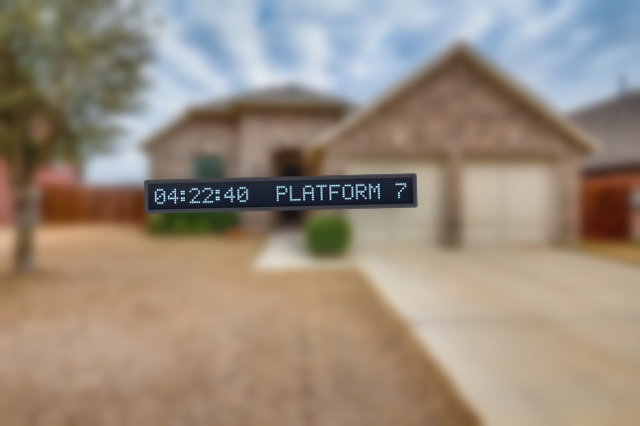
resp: 4,22,40
